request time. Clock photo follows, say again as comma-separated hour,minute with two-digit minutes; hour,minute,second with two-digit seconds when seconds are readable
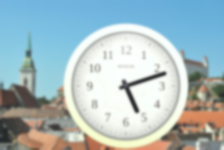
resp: 5,12
